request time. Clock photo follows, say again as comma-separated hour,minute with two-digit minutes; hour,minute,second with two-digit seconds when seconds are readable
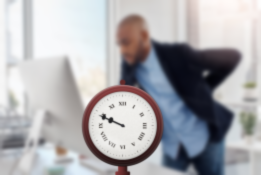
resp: 9,49
